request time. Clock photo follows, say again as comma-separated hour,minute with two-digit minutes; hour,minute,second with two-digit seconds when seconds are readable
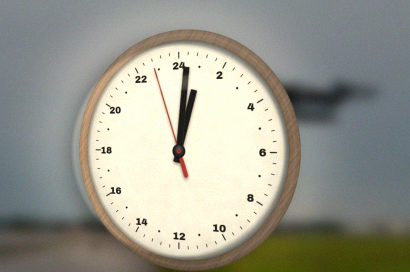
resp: 1,00,57
